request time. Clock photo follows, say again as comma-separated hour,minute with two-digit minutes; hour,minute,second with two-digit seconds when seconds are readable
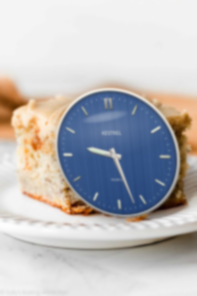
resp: 9,27
